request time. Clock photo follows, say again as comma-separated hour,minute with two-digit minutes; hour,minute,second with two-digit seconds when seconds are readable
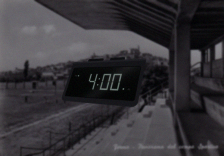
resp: 4,00
